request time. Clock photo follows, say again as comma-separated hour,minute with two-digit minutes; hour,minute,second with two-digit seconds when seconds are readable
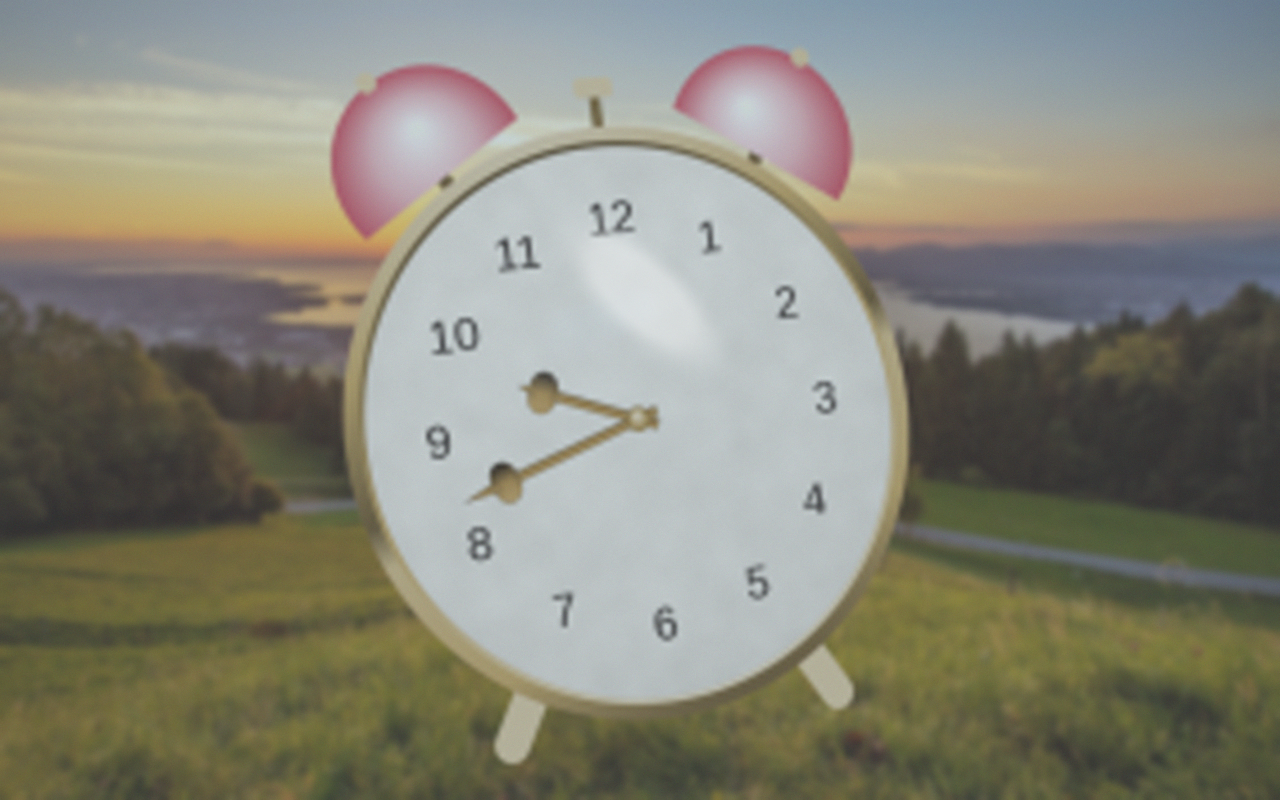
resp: 9,42
